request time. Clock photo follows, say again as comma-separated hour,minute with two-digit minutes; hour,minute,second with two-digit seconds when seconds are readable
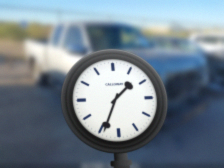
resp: 1,34
